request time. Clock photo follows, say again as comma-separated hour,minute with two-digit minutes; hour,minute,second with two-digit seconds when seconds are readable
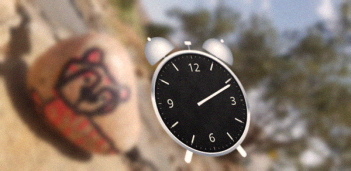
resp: 2,11
